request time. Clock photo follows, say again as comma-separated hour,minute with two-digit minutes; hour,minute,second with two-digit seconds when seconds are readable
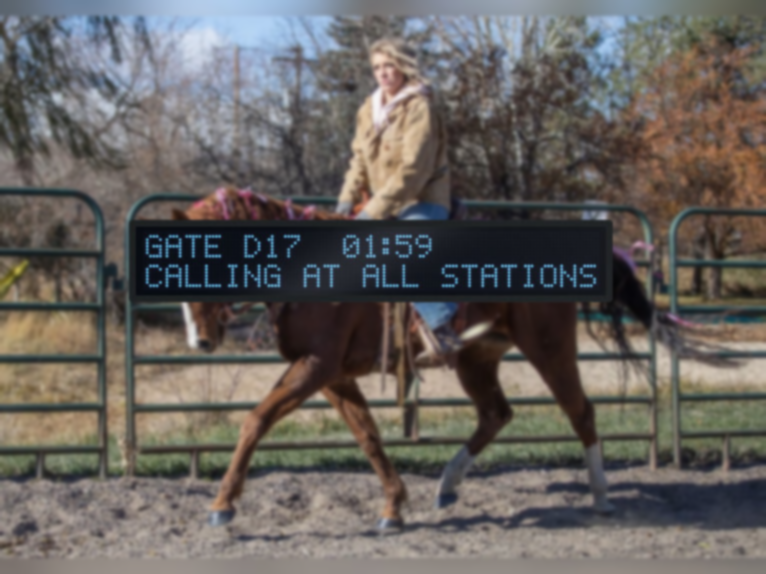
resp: 1,59
